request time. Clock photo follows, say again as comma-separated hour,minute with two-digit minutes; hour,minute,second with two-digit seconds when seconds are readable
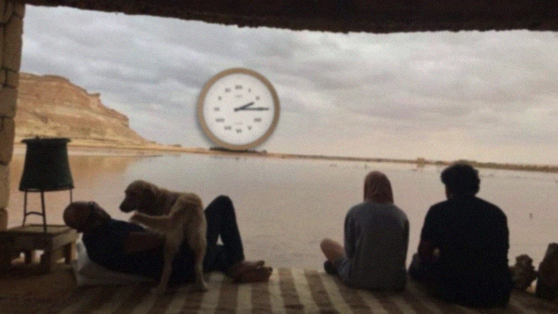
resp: 2,15
